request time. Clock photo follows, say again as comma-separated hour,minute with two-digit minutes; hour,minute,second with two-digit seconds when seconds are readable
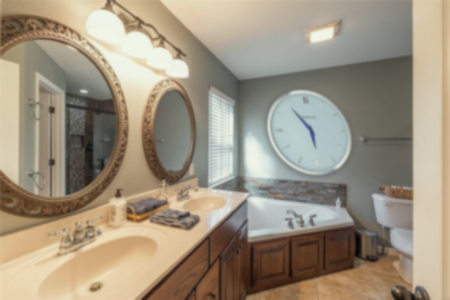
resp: 5,54
